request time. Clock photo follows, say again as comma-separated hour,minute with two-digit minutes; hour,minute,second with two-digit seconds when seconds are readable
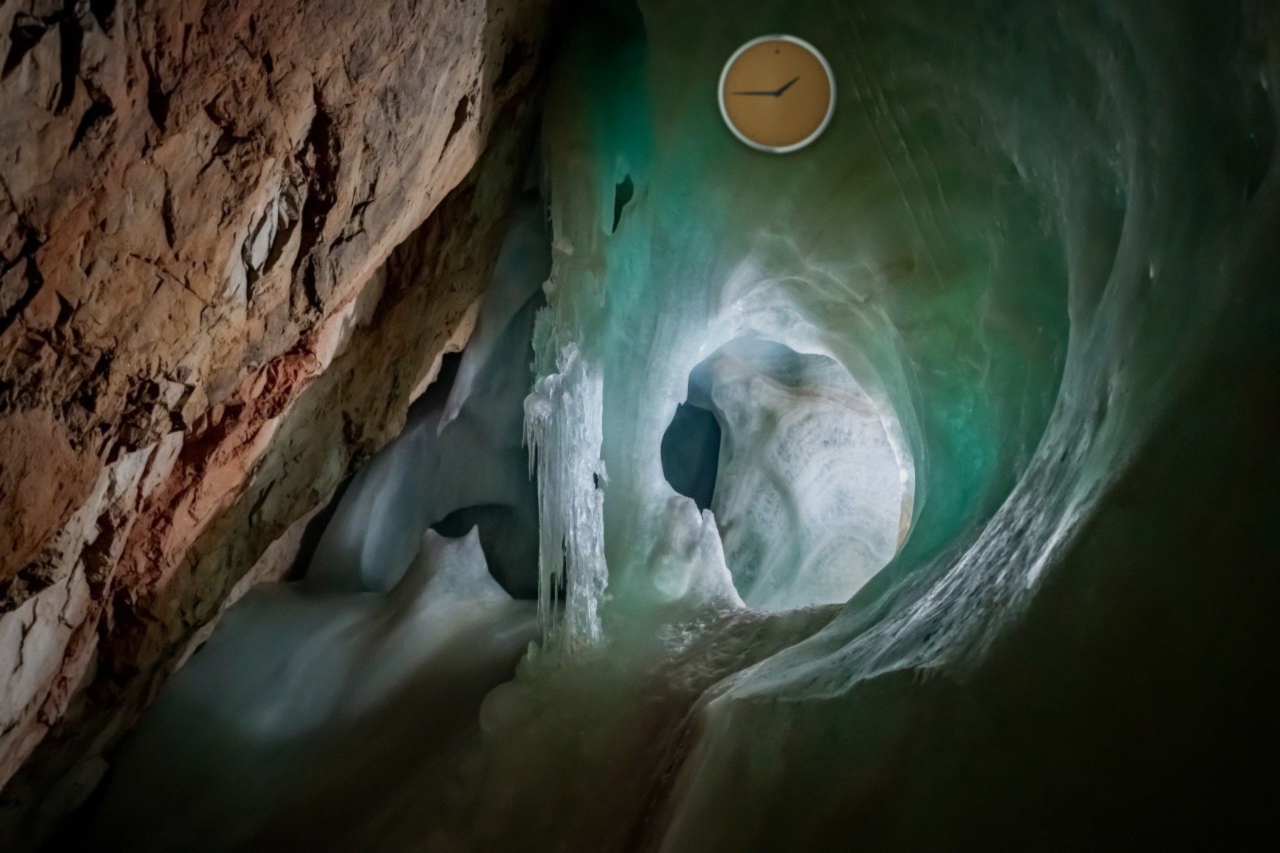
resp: 1,45
